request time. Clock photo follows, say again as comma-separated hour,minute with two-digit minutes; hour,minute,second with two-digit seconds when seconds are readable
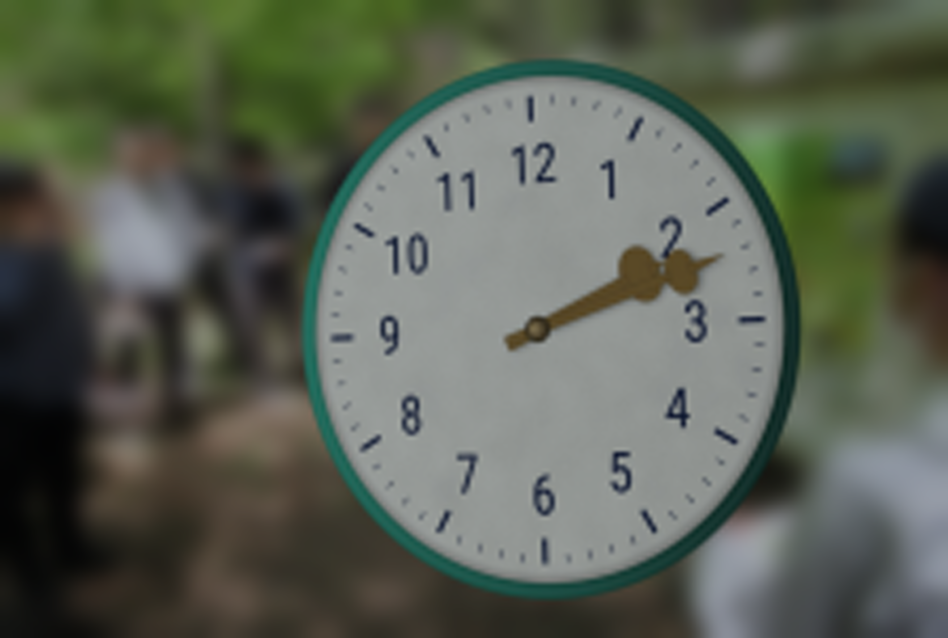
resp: 2,12
